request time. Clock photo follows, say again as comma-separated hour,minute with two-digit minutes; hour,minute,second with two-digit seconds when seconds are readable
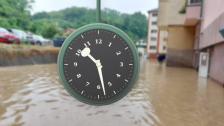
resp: 10,28
